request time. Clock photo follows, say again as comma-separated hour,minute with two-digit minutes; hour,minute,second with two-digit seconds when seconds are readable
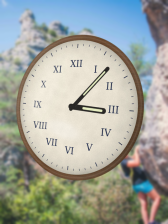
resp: 3,07
